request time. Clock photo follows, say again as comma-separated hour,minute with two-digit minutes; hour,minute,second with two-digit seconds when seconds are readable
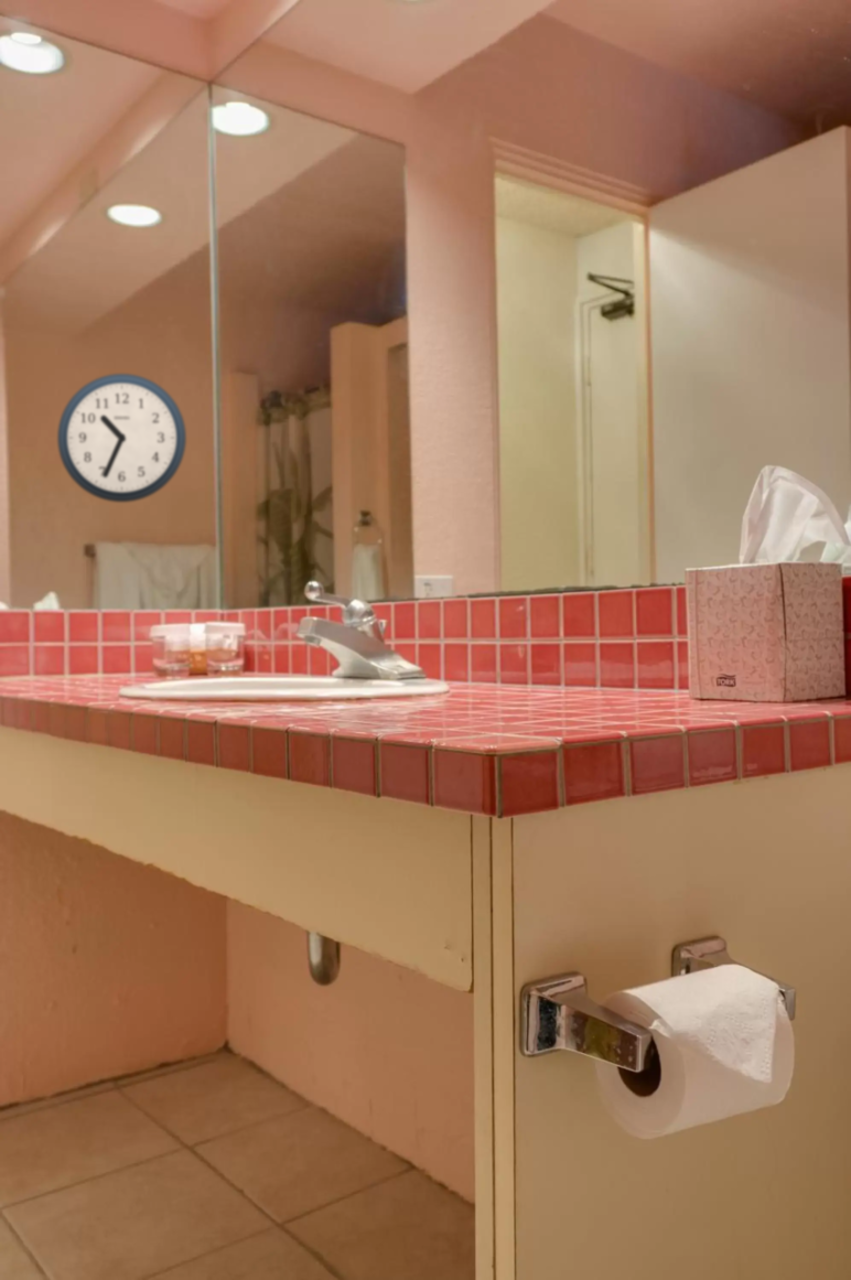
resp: 10,34
